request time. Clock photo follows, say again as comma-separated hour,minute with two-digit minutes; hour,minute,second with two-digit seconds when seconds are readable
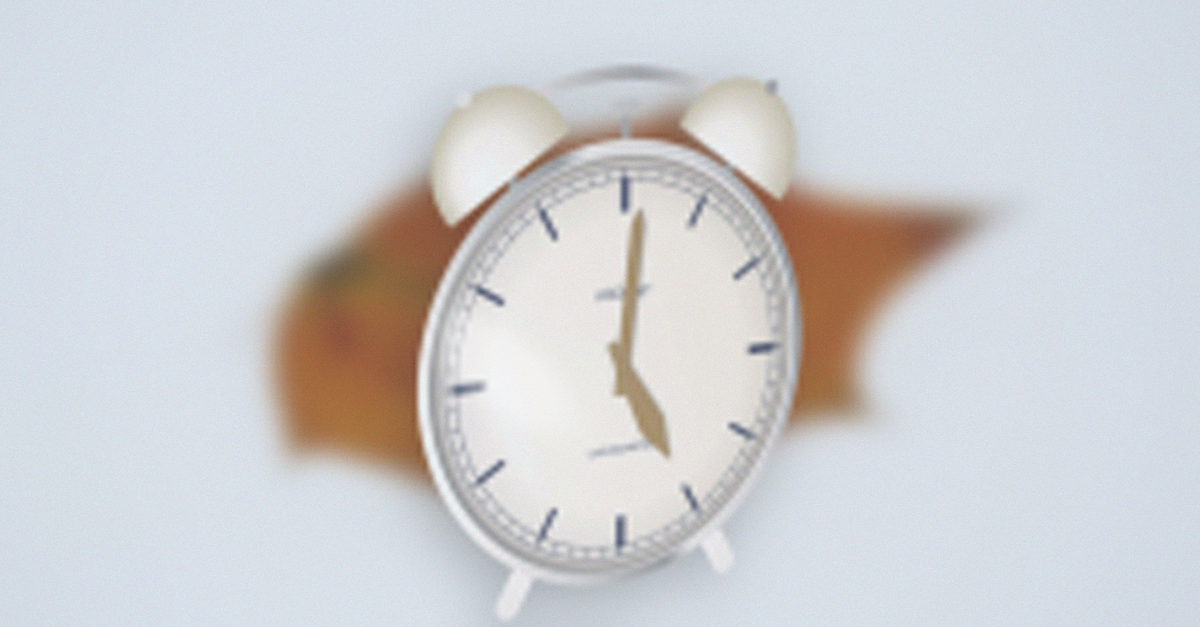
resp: 5,01
